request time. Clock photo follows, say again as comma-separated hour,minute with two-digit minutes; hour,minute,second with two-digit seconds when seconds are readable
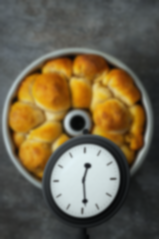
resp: 12,29
